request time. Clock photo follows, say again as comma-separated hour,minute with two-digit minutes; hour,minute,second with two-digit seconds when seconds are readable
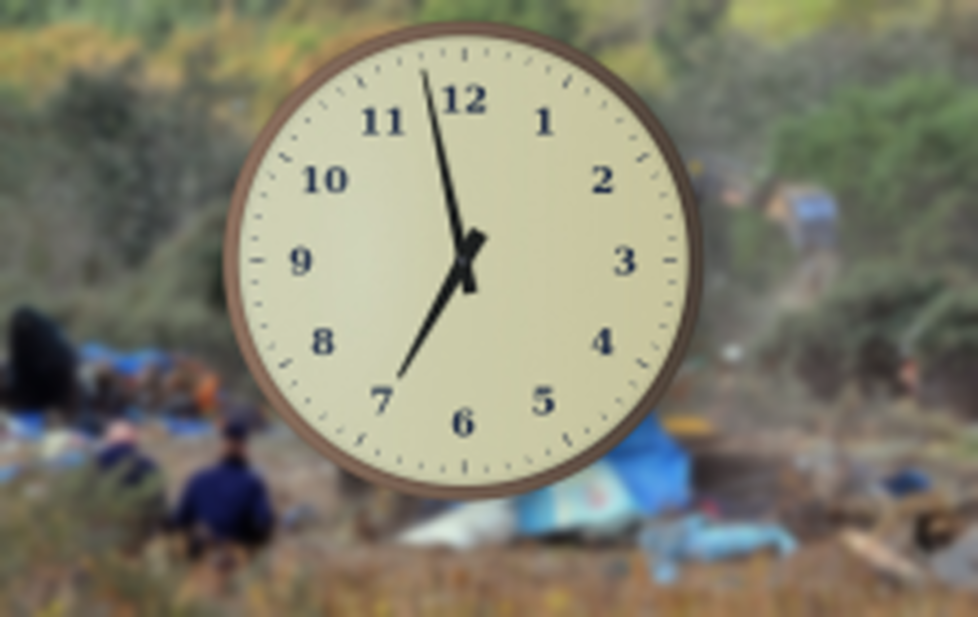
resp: 6,58
